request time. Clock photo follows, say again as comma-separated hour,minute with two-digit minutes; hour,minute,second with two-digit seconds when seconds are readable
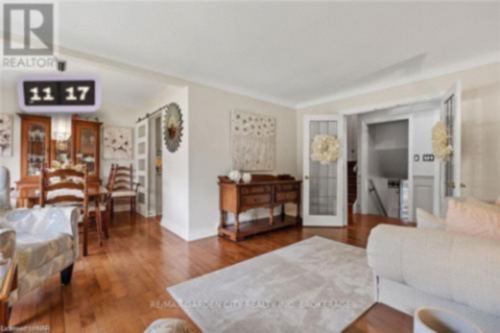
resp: 11,17
